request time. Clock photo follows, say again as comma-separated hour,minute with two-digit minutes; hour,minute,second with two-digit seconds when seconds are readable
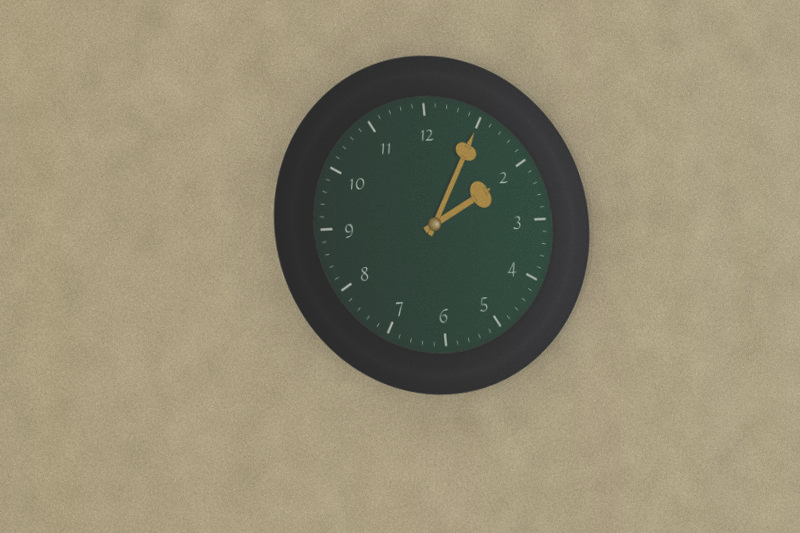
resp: 2,05
